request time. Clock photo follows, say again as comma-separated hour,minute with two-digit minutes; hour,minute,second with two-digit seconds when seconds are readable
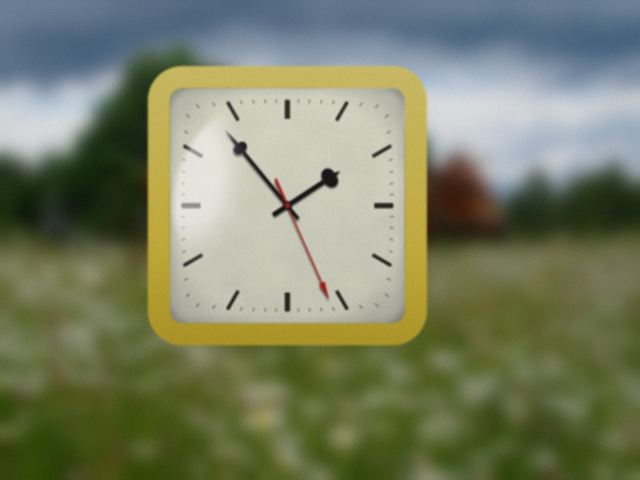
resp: 1,53,26
